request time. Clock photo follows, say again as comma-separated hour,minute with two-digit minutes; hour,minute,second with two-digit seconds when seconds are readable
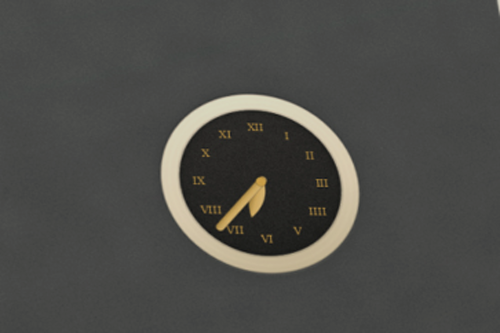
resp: 6,37
